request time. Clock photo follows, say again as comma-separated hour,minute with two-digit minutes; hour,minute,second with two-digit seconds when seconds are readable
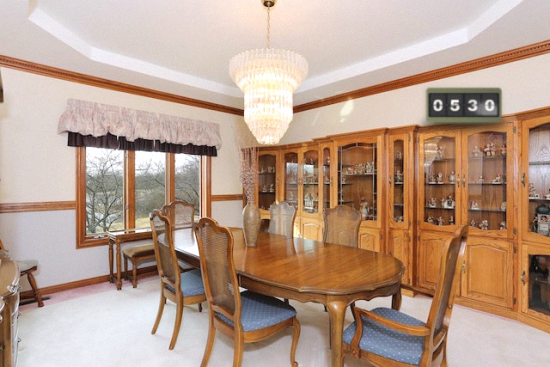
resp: 5,30
